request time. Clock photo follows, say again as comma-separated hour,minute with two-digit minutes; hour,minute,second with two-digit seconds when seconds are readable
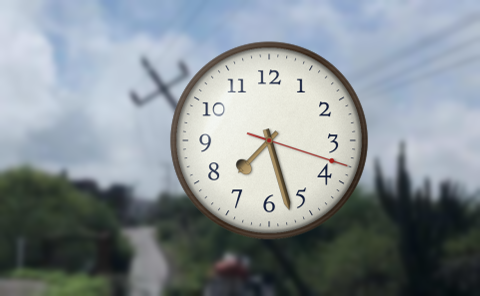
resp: 7,27,18
